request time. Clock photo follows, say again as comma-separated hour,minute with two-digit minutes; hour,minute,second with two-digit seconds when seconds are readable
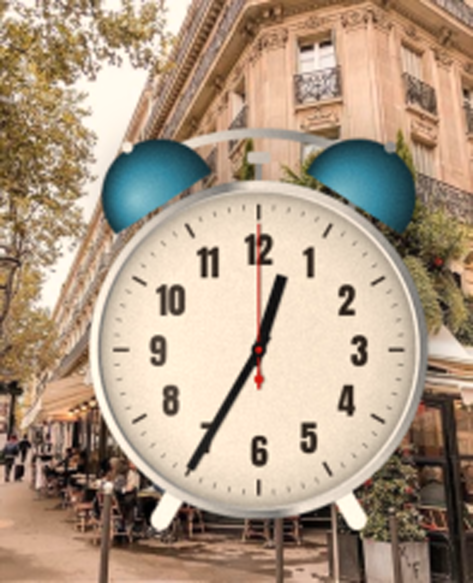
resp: 12,35,00
